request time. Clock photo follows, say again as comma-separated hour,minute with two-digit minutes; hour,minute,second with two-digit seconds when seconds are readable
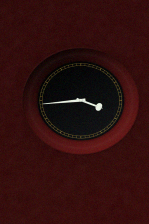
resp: 3,44
